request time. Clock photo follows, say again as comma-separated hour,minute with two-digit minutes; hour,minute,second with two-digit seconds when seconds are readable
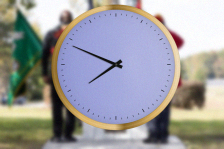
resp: 7,49
